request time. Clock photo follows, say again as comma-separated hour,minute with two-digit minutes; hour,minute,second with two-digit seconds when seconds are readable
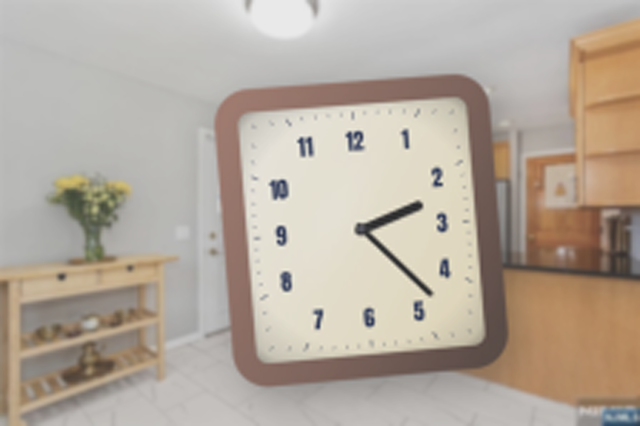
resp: 2,23
